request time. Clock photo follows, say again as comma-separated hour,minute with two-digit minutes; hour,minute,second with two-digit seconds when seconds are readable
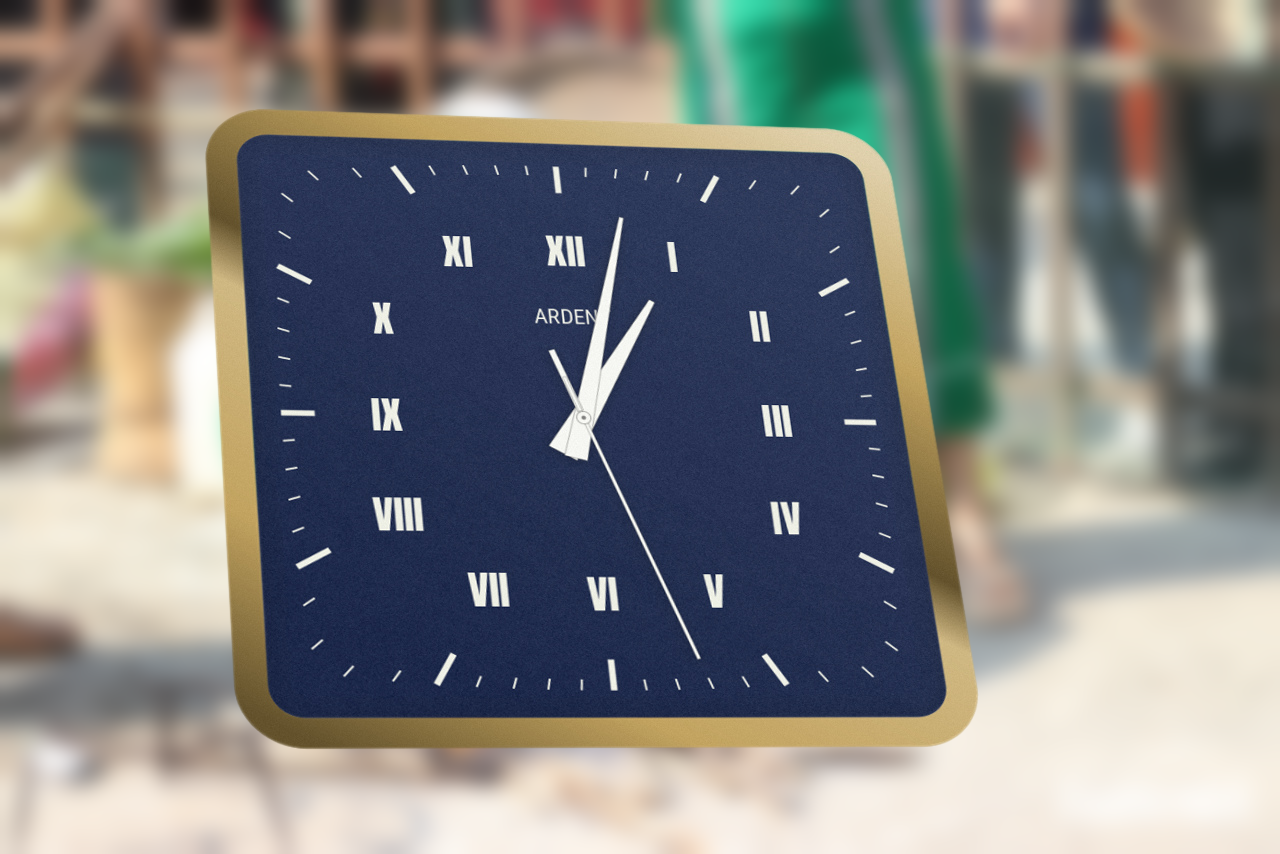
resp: 1,02,27
